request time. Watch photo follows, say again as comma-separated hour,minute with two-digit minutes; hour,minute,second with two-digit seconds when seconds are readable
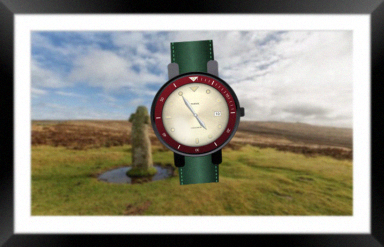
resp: 4,55
